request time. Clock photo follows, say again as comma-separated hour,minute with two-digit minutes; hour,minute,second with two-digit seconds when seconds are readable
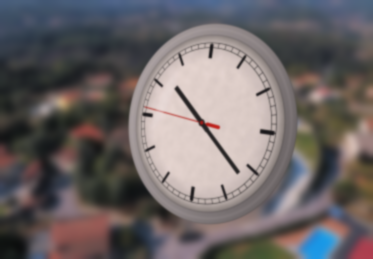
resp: 10,21,46
